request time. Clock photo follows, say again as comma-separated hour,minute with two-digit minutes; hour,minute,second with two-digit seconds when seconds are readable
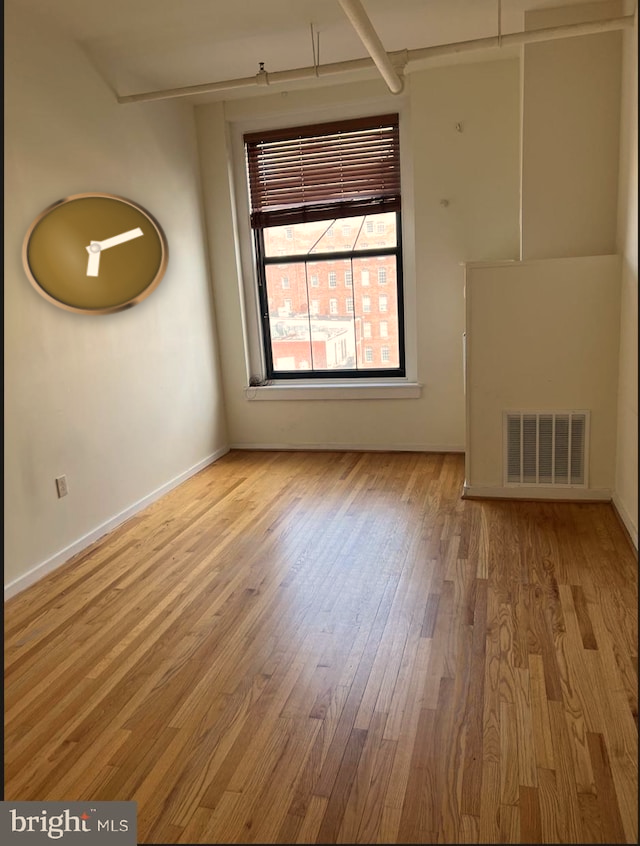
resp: 6,11
